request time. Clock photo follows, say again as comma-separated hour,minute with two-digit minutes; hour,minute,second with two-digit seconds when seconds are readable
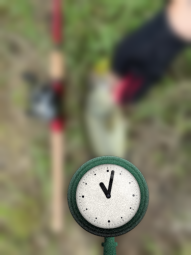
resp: 11,02
